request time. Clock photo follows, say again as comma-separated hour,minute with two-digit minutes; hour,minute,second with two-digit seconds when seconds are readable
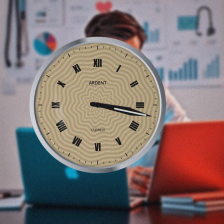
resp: 3,17
